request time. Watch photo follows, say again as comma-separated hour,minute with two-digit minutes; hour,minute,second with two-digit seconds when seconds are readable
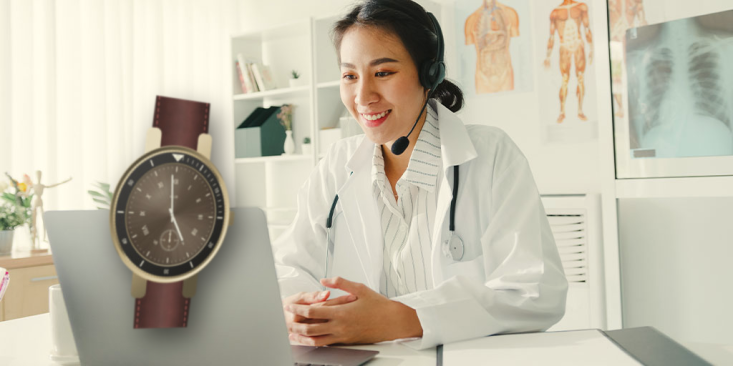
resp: 4,59
